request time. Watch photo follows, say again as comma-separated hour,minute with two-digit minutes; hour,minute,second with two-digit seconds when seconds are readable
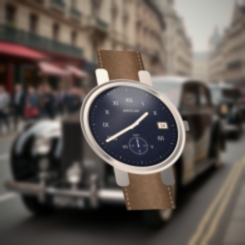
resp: 1,40
